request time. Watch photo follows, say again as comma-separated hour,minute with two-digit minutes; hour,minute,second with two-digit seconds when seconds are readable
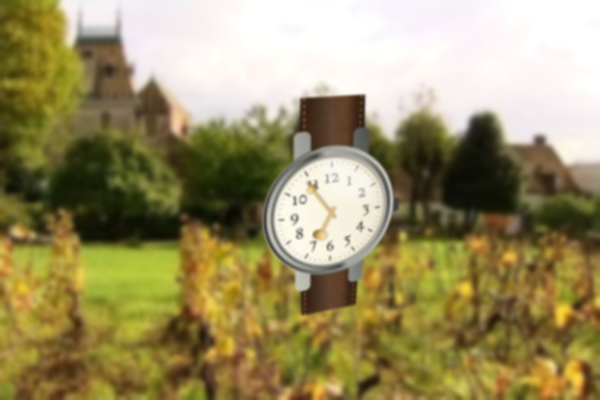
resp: 6,54
